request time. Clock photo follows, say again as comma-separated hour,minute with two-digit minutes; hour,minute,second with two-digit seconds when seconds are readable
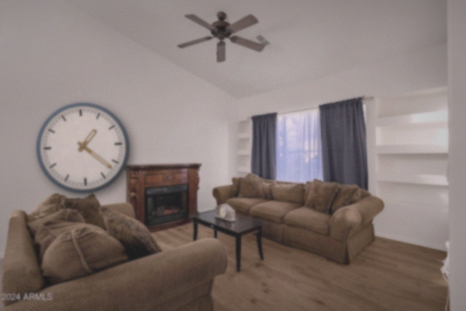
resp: 1,22
